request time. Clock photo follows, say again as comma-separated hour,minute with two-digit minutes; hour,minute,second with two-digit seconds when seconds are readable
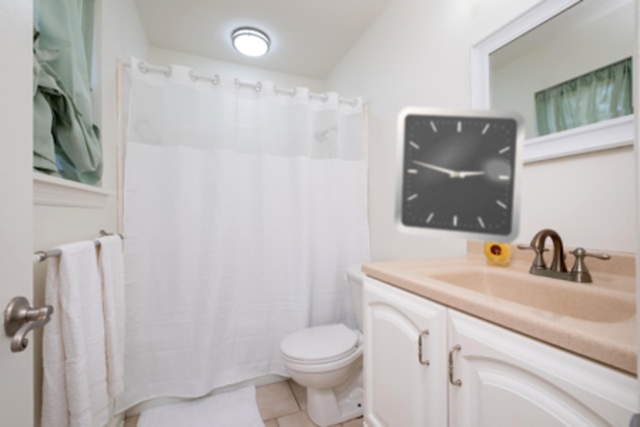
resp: 2,47
